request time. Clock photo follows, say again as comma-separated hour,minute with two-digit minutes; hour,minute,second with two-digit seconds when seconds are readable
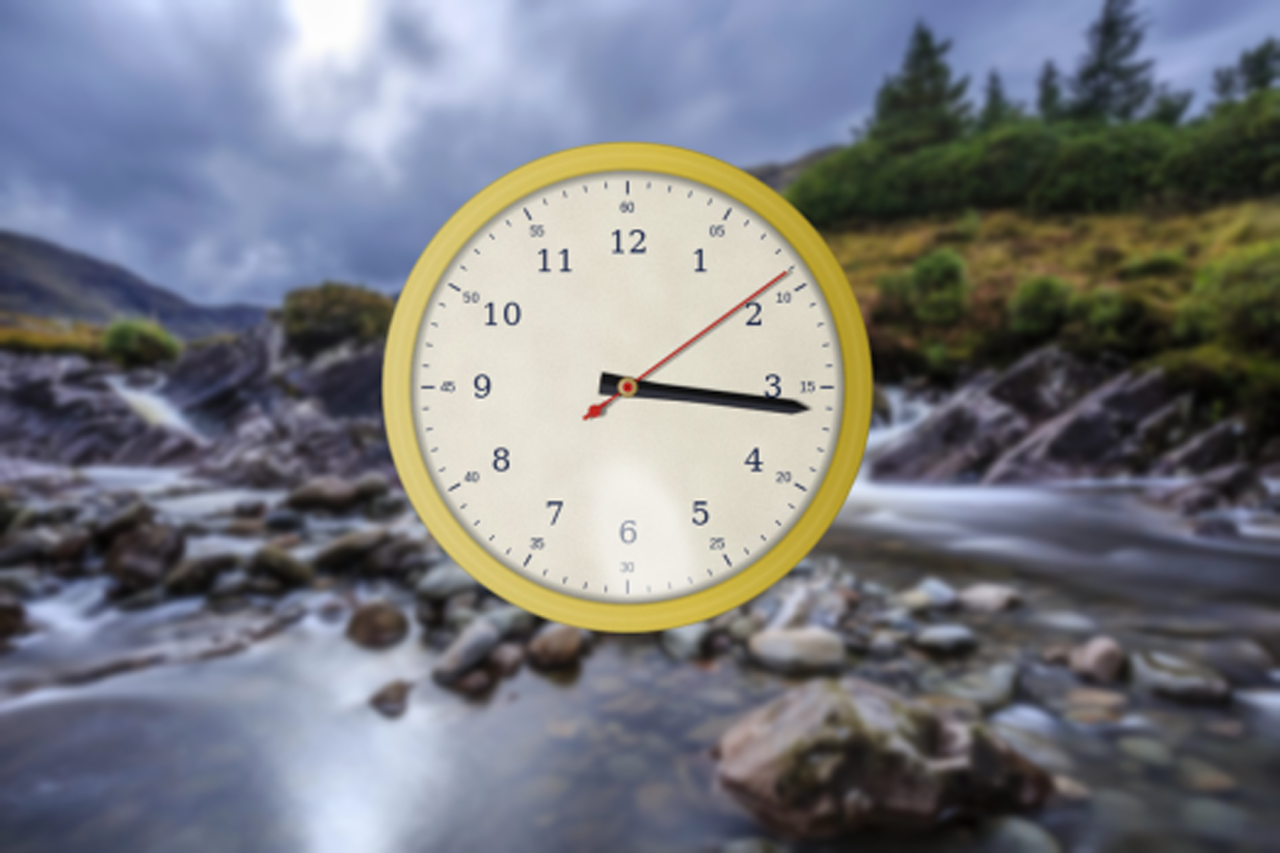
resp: 3,16,09
